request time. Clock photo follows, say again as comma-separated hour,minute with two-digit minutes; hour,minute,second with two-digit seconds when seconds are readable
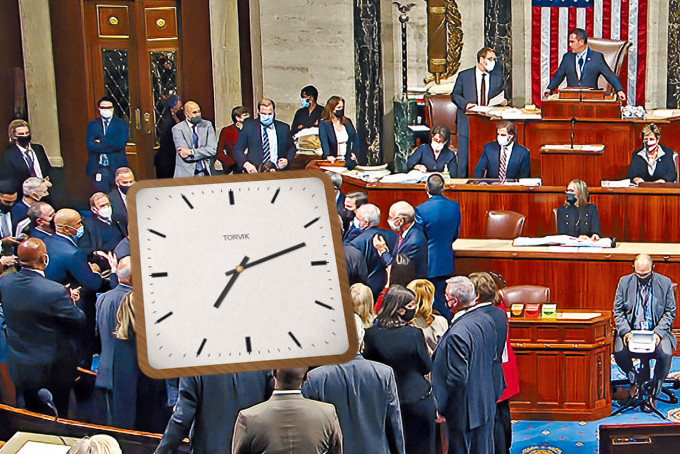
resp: 7,12
